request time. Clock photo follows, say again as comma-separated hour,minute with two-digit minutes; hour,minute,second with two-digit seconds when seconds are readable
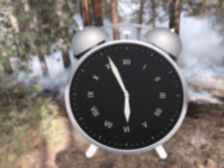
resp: 5,56
